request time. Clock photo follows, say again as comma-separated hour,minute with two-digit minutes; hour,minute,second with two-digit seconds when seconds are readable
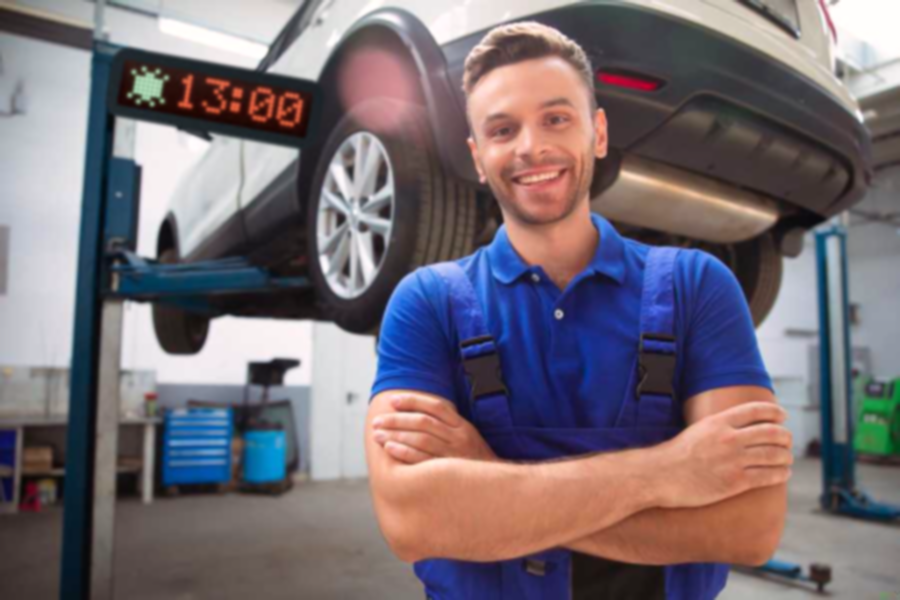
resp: 13,00
